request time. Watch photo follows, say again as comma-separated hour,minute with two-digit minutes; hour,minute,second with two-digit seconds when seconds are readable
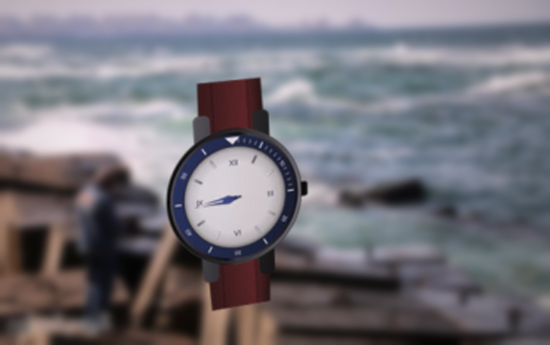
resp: 8,44
